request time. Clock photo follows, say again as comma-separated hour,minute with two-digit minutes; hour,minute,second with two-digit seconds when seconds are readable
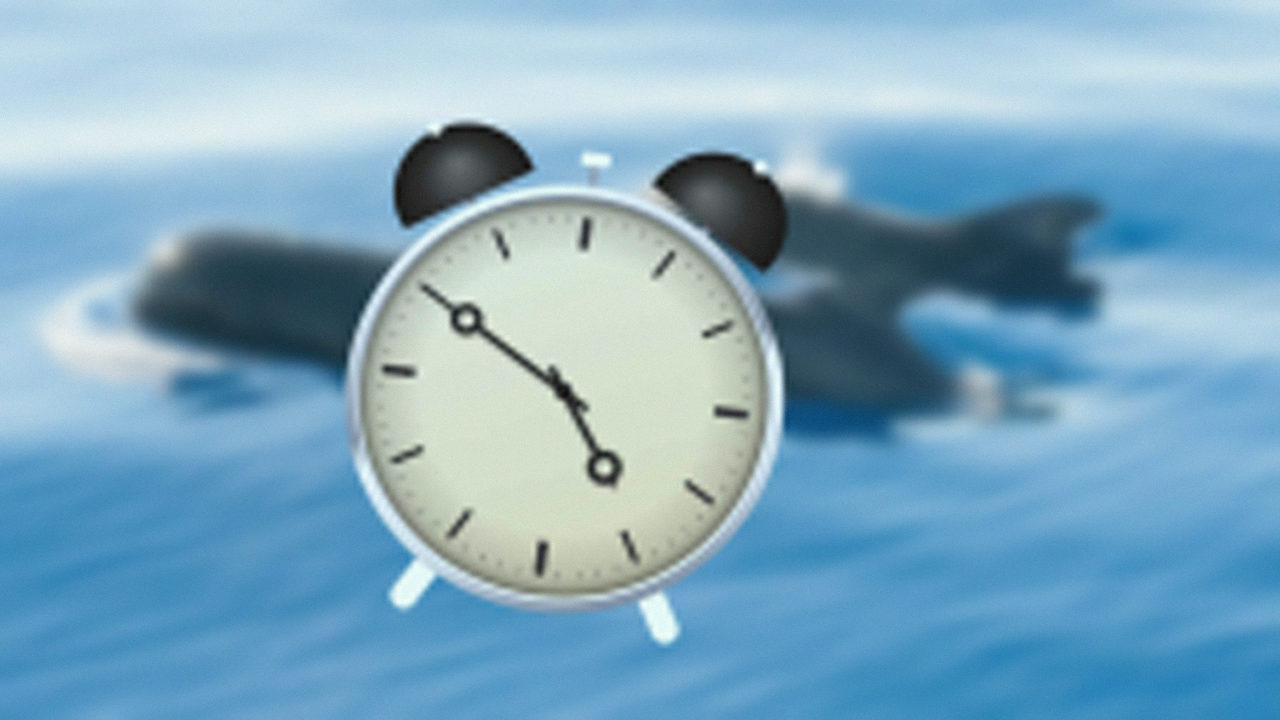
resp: 4,50
